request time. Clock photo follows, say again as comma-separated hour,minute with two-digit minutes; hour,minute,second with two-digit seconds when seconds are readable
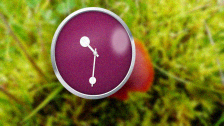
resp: 10,31
